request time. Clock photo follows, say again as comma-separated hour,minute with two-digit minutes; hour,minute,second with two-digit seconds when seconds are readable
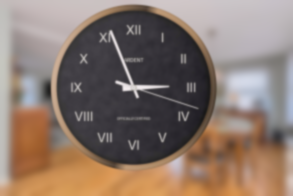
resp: 2,56,18
